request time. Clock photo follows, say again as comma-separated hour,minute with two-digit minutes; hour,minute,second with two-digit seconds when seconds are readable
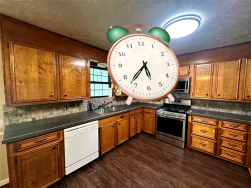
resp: 5,37
